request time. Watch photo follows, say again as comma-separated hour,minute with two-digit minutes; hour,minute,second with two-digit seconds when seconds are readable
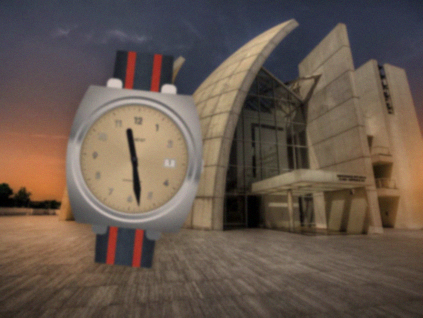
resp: 11,28
